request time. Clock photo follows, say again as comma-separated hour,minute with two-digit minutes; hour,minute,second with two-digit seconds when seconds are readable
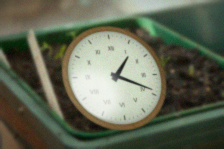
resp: 1,19
